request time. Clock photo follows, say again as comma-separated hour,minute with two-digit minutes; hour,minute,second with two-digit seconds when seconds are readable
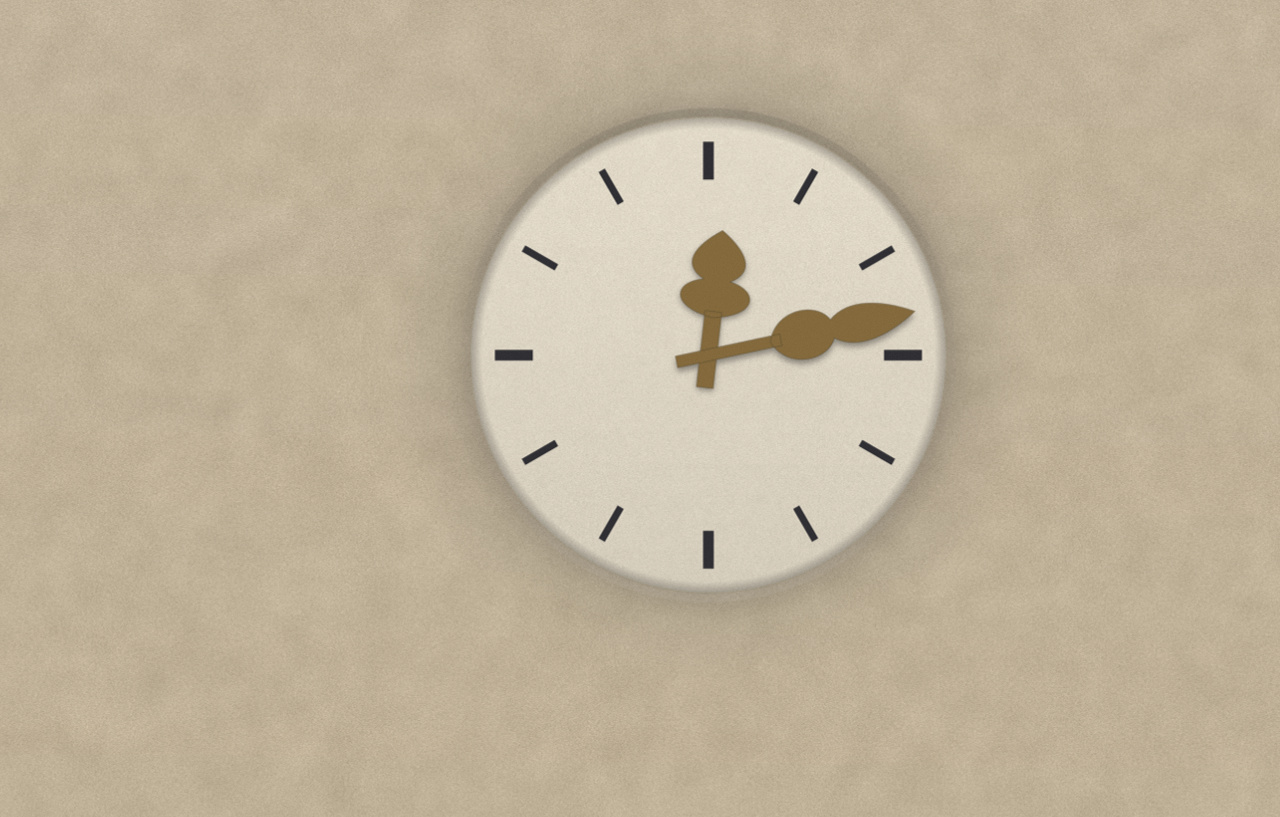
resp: 12,13
